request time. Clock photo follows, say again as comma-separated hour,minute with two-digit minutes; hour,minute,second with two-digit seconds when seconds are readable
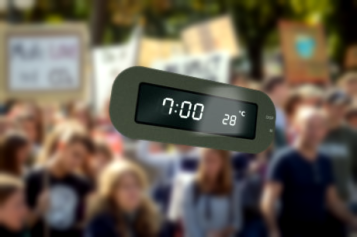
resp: 7,00
